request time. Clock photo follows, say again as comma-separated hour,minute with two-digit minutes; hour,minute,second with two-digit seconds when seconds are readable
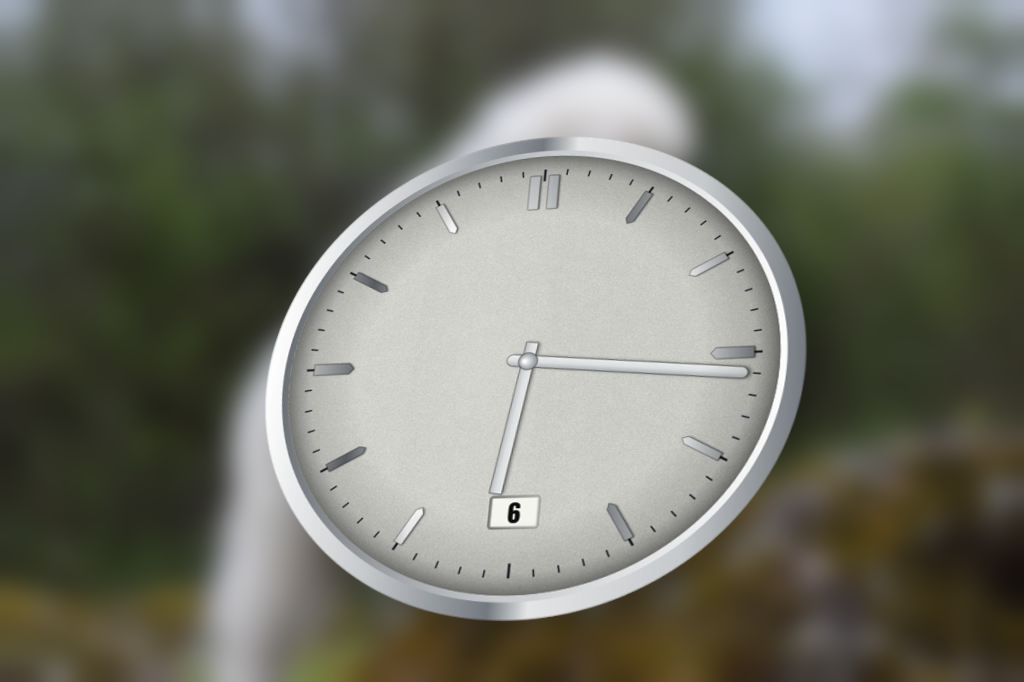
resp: 6,16
